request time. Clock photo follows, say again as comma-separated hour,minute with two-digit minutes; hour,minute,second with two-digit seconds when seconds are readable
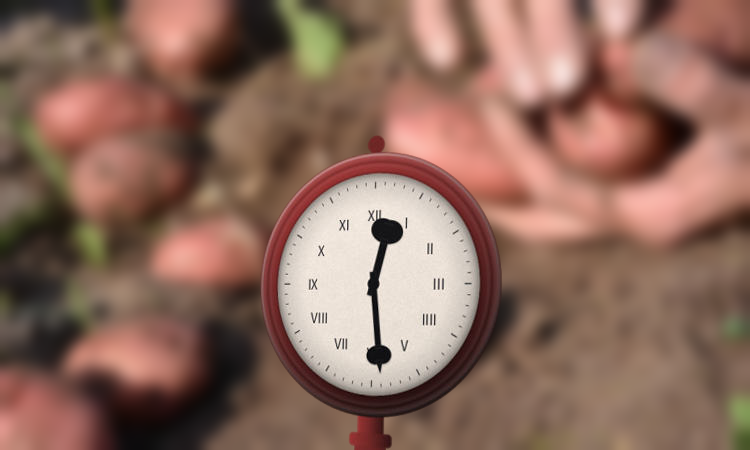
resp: 12,29
